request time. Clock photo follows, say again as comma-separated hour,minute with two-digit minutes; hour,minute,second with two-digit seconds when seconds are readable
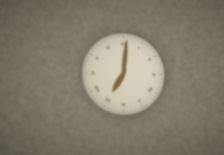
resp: 7,01
